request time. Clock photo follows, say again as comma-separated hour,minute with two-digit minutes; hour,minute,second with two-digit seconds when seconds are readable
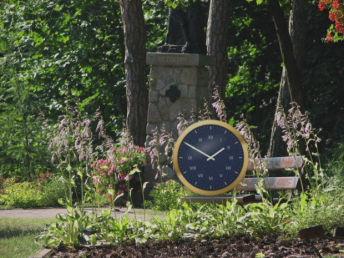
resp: 1,50
